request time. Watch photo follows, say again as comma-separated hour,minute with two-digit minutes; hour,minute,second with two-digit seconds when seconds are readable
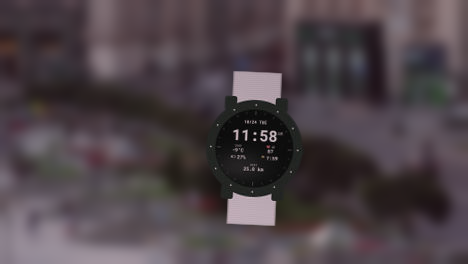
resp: 11,58
